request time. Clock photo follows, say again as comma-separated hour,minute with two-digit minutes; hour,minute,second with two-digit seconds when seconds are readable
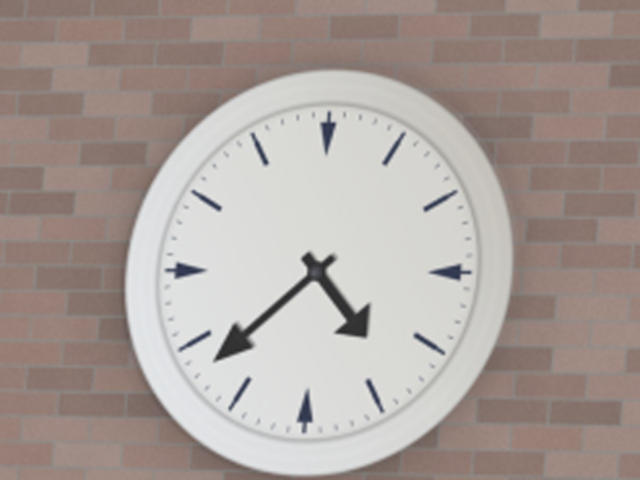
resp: 4,38
